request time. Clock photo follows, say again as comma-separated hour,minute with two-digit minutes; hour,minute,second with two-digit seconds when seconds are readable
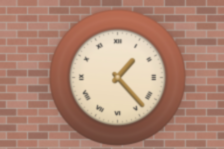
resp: 1,23
